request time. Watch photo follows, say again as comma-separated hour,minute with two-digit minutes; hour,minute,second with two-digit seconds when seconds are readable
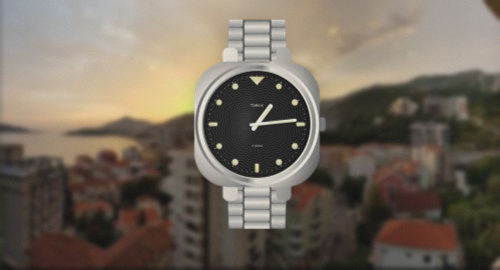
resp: 1,14
